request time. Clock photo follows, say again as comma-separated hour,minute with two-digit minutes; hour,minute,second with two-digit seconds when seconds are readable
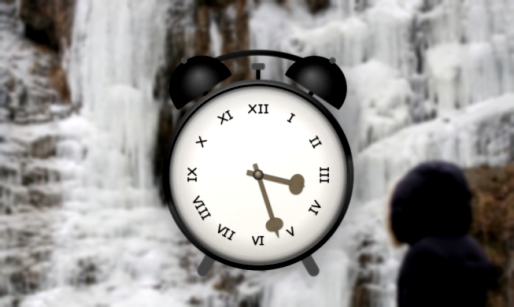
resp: 3,27
